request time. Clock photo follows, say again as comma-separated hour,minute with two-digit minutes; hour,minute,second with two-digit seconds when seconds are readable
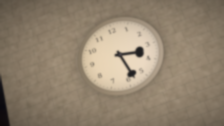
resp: 3,28
